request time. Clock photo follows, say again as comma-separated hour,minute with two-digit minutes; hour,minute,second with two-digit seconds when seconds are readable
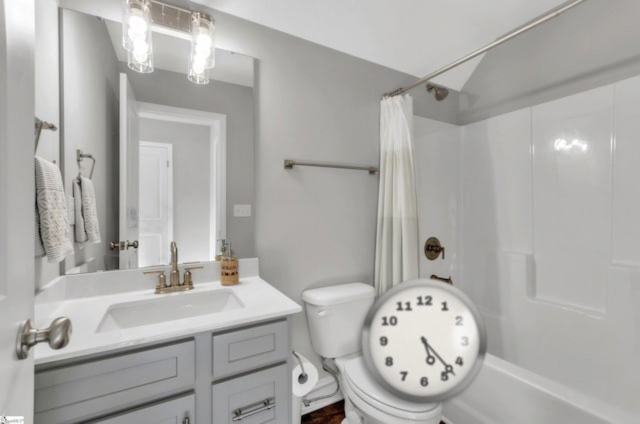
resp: 5,23
